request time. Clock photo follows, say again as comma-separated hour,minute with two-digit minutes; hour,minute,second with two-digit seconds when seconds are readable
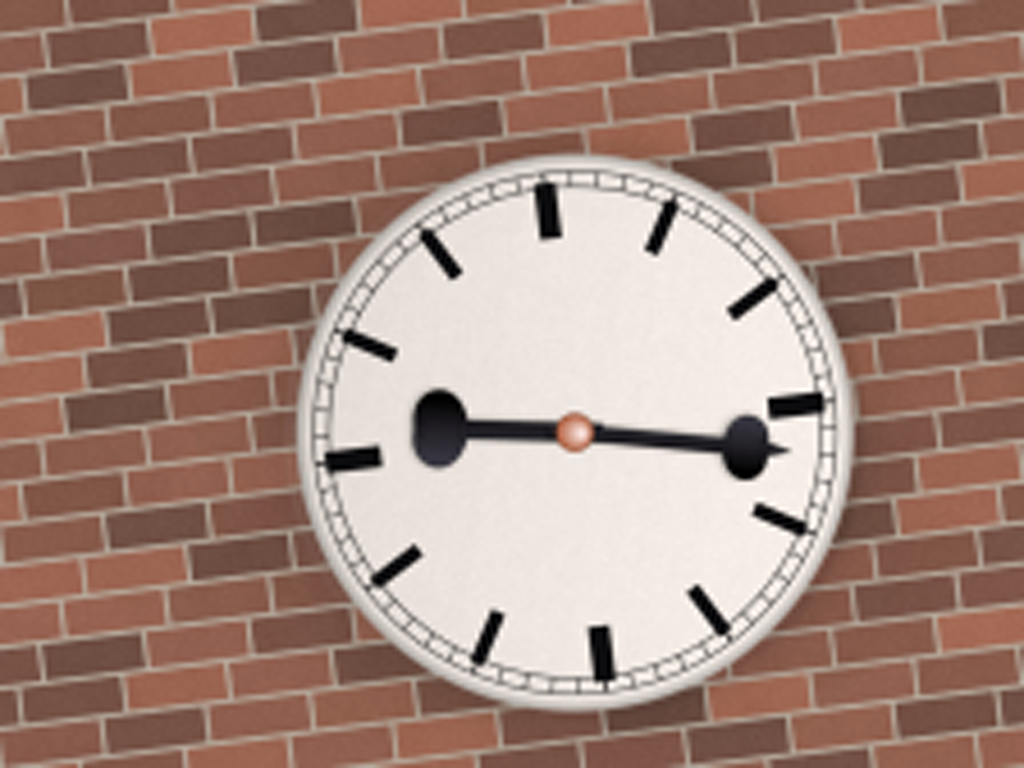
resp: 9,17
